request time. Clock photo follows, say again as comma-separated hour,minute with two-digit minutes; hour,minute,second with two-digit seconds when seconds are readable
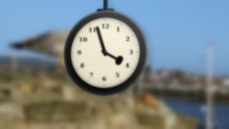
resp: 3,57
